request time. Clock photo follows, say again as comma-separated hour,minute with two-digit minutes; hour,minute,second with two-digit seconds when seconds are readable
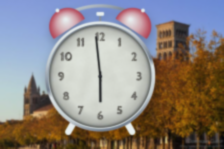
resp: 5,59
